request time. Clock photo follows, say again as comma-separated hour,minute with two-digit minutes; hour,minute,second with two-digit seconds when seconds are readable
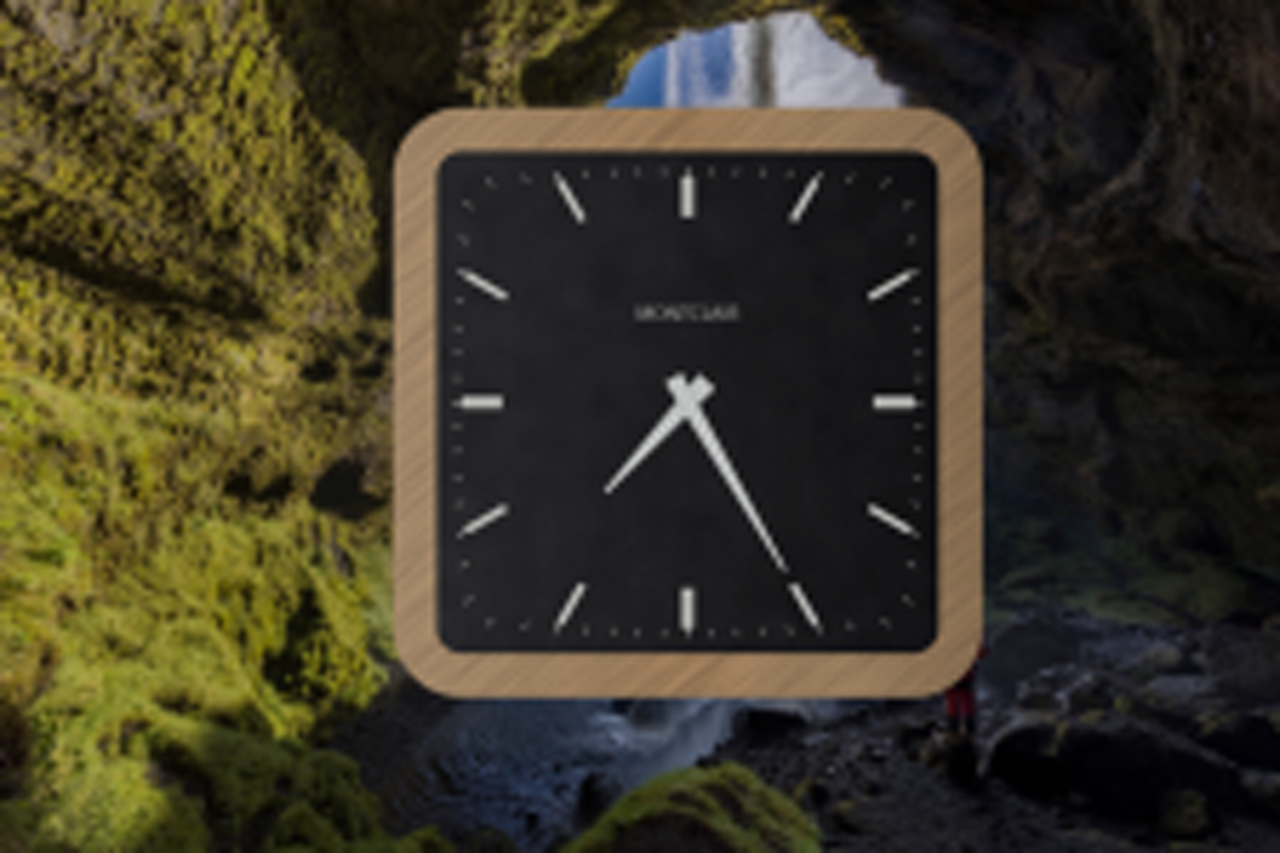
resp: 7,25
